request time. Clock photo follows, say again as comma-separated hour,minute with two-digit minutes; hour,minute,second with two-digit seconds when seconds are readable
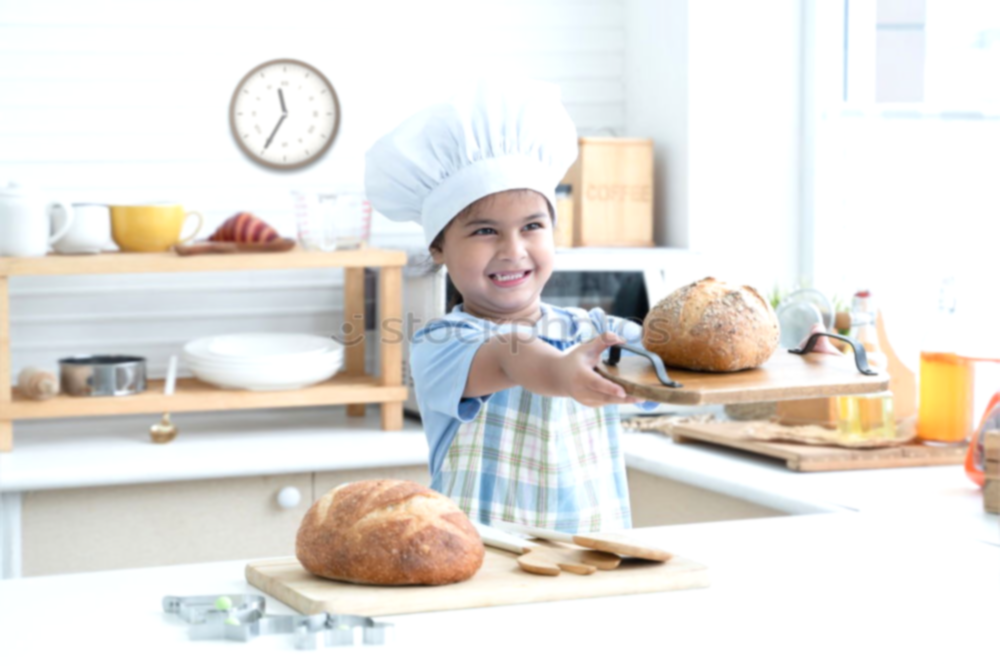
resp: 11,35
